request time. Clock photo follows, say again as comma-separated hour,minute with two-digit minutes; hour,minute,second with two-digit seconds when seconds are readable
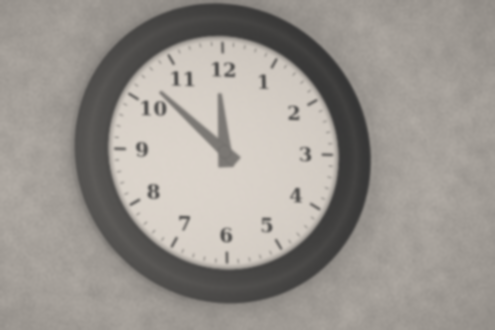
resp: 11,52
